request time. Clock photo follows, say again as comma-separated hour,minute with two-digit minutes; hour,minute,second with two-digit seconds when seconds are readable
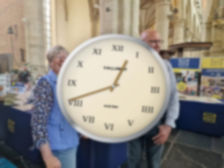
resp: 12,41
